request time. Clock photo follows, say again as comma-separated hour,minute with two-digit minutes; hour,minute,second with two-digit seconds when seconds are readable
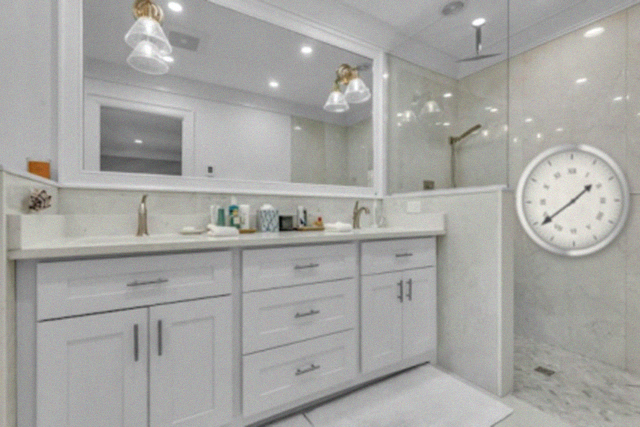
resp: 1,39
